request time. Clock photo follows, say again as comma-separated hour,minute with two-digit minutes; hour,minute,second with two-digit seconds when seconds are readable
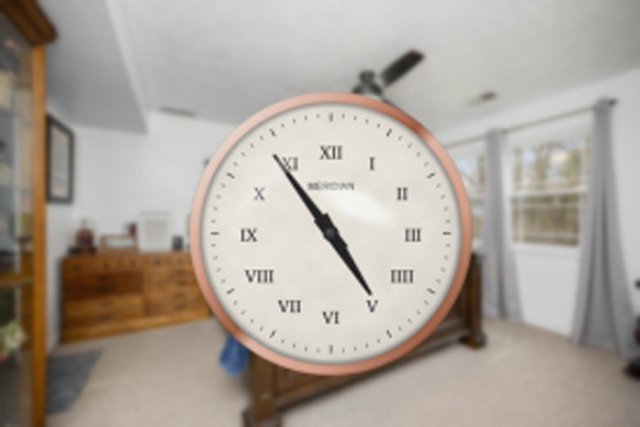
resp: 4,54
